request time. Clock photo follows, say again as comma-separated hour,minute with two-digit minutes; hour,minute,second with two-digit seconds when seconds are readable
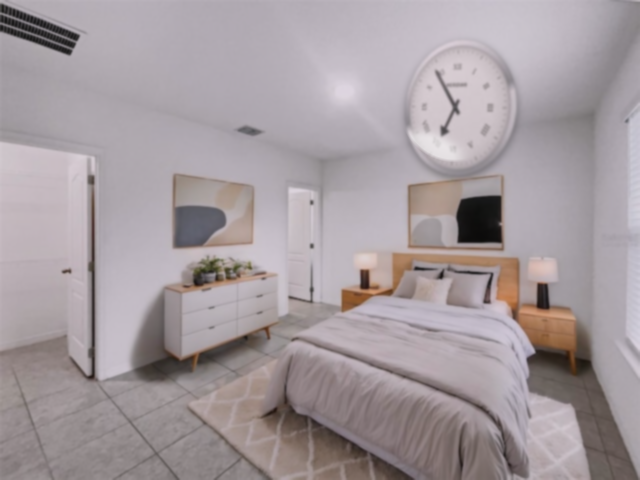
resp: 6,54
